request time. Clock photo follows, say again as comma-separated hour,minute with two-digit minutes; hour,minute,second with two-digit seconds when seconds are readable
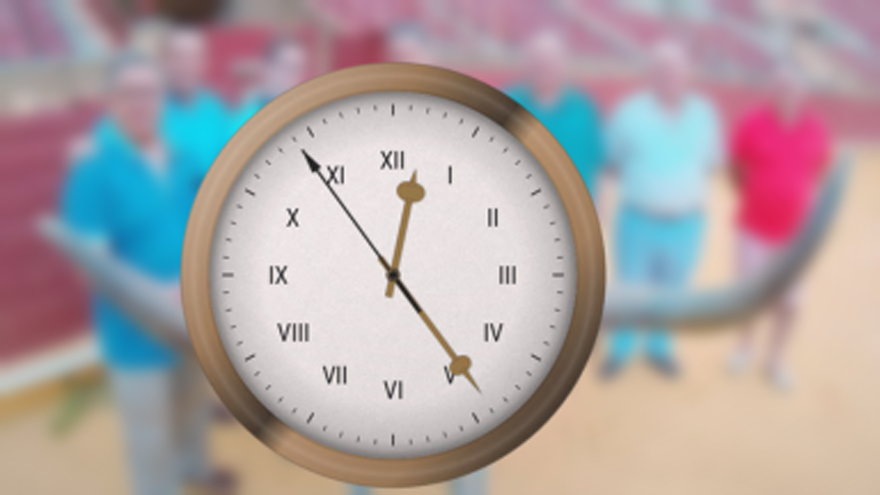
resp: 12,23,54
